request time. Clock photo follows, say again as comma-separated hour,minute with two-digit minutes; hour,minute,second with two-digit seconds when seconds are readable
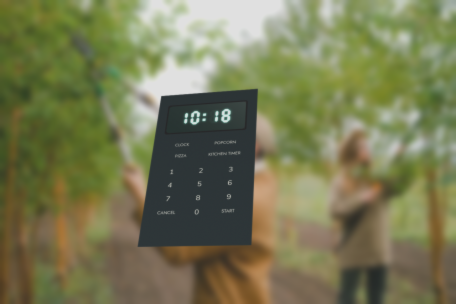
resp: 10,18
